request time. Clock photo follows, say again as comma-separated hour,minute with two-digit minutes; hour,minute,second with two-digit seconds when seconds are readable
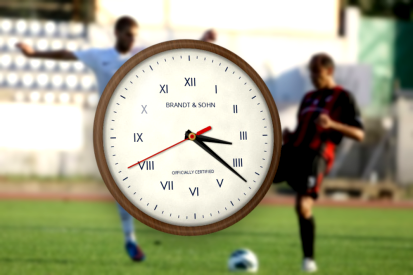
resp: 3,21,41
